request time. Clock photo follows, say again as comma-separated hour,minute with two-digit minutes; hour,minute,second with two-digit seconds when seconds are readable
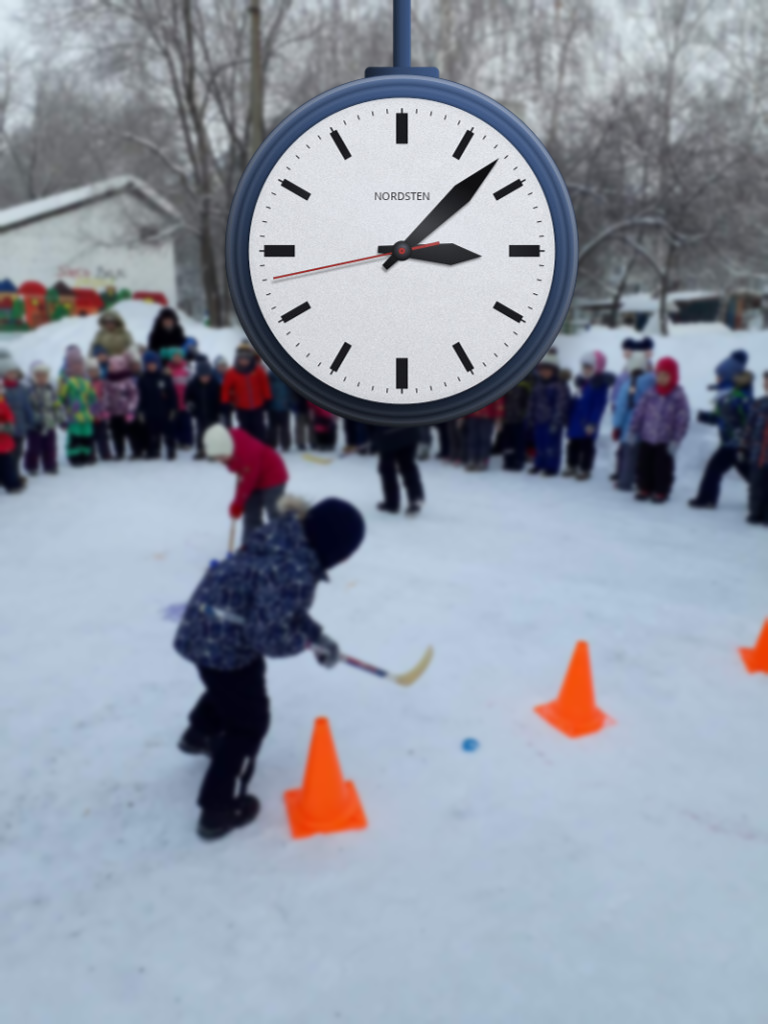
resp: 3,07,43
